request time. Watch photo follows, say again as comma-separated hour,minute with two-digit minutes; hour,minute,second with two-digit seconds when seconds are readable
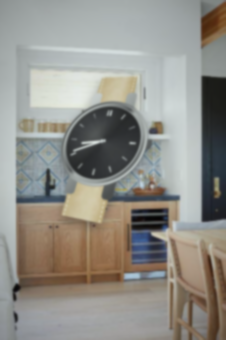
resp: 8,41
